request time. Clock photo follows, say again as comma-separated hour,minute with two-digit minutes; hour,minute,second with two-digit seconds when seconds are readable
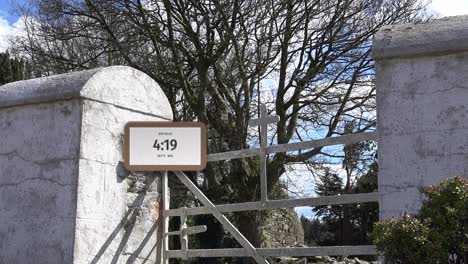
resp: 4,19
